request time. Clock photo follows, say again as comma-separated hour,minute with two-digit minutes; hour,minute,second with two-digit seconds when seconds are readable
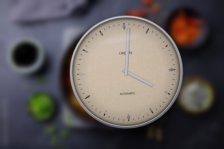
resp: 4,01
